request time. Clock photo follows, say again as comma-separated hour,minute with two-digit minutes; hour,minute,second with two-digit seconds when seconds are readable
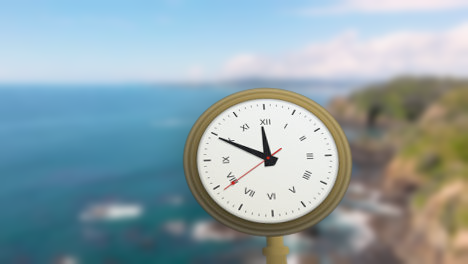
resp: 11,49,39
